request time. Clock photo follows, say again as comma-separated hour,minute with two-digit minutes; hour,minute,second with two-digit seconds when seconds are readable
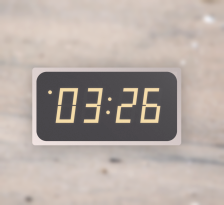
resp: 3,26
